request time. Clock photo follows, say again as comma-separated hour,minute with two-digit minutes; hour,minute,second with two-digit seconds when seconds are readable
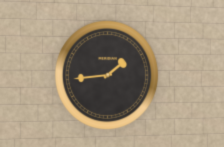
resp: 1,44
